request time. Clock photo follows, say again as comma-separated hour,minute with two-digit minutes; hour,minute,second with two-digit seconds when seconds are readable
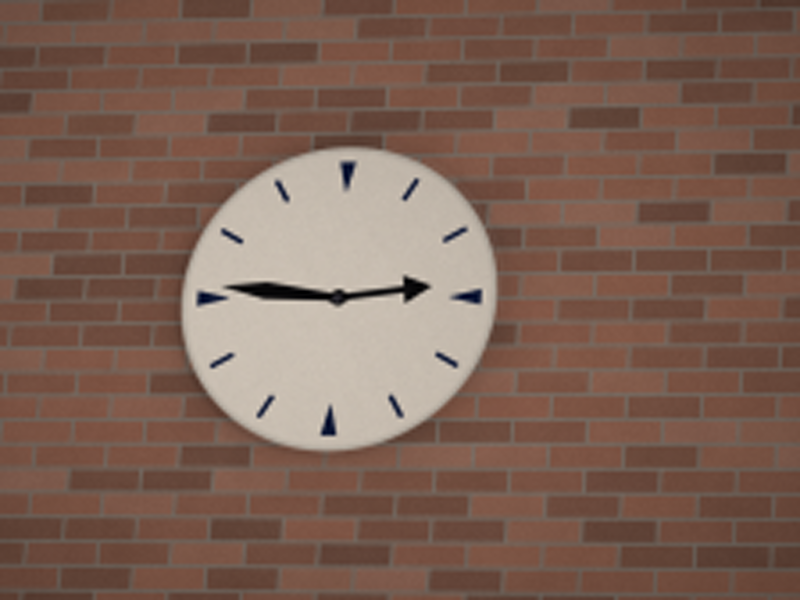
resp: 2,46
